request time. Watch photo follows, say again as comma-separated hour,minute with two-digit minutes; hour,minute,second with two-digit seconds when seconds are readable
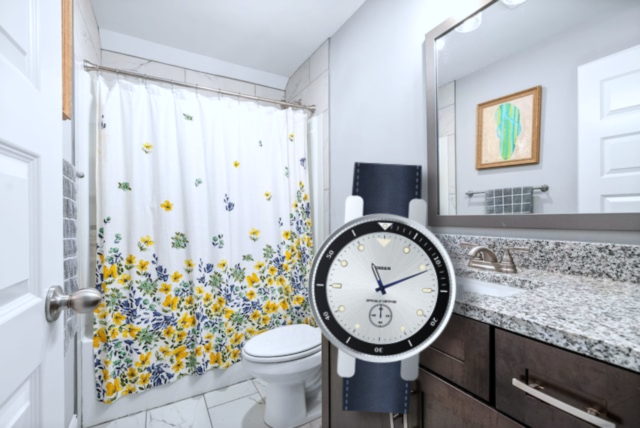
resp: 11,11
